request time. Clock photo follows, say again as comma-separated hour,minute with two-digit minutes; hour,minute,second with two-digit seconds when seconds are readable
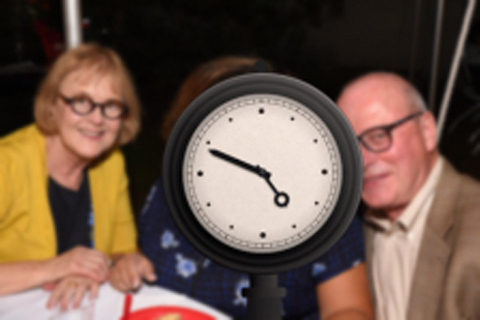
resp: 4,49
